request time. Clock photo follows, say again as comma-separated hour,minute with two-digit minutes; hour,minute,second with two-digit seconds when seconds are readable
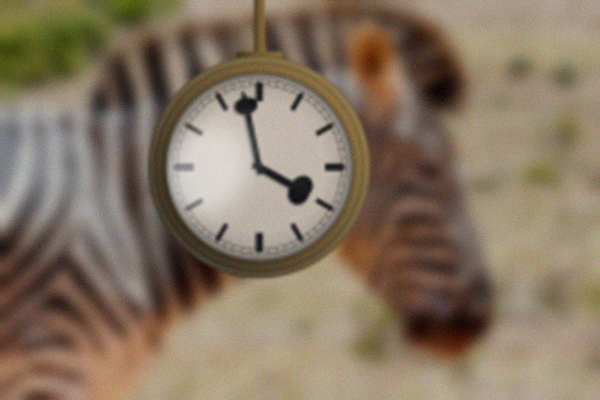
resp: 3,58
